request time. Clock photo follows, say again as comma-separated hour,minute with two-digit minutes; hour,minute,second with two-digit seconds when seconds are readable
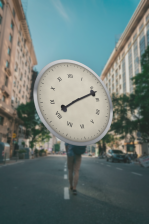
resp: 8,12
